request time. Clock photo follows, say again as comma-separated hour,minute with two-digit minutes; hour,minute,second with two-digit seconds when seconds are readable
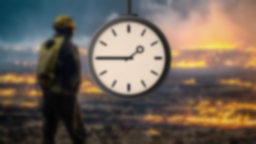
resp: 1,45
